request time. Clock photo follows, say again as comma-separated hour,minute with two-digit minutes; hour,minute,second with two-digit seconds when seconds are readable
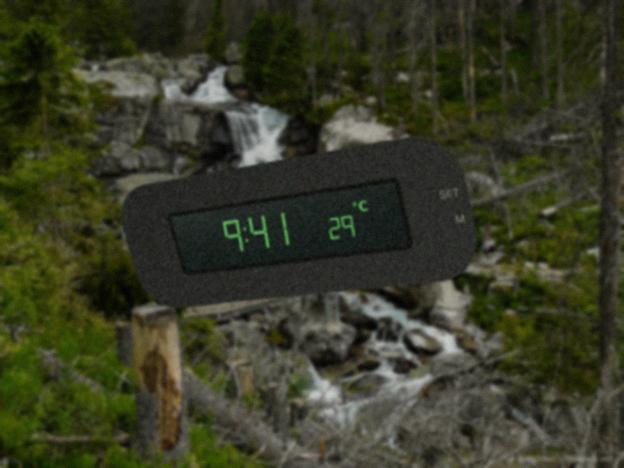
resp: 9,41
